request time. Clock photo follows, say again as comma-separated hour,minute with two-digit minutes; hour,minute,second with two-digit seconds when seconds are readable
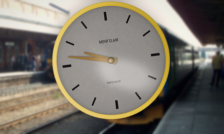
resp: 9,47
